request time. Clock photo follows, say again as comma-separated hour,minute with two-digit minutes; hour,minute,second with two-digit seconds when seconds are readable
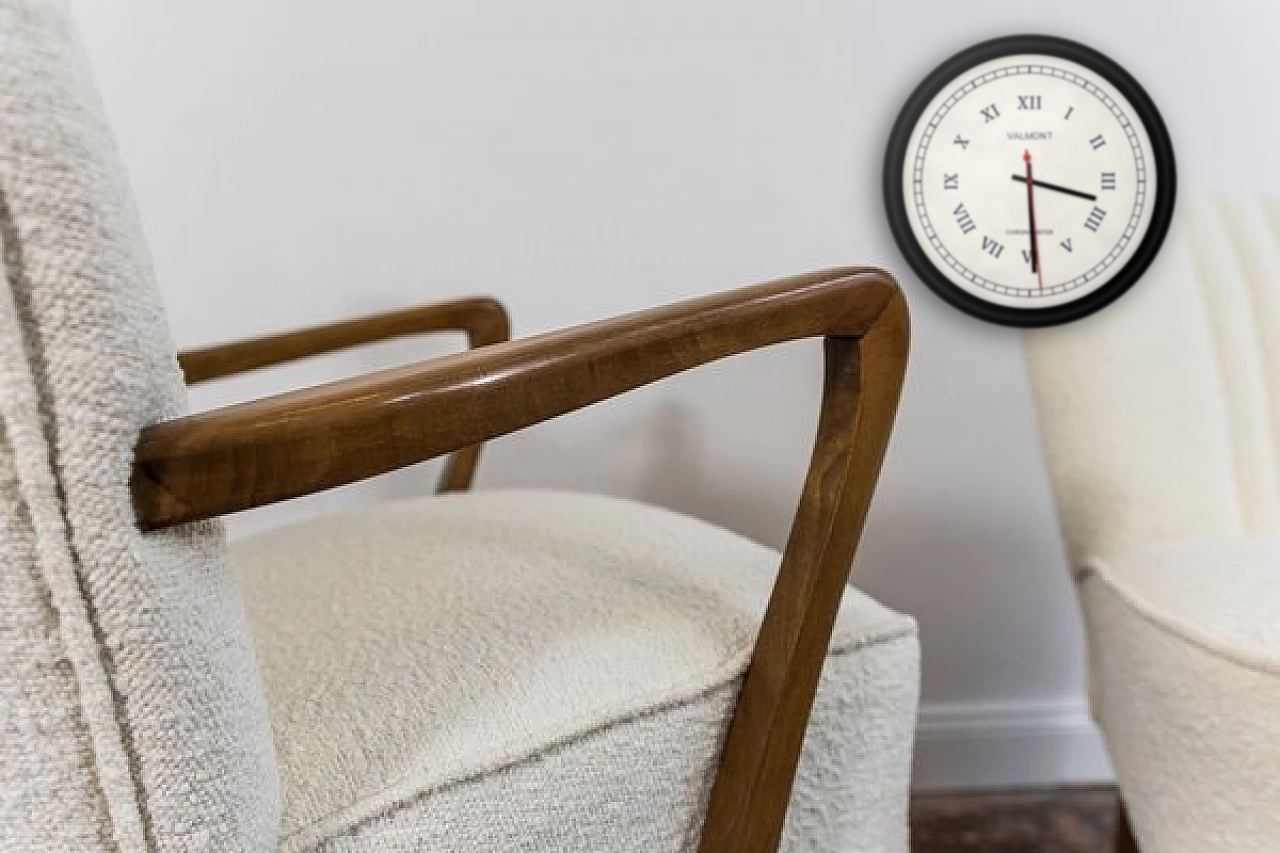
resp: 3,29,29
